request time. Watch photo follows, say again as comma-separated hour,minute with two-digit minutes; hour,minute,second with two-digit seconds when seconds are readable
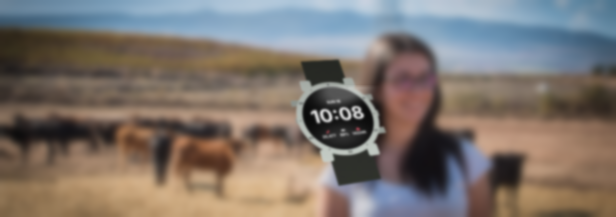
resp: 10,08
